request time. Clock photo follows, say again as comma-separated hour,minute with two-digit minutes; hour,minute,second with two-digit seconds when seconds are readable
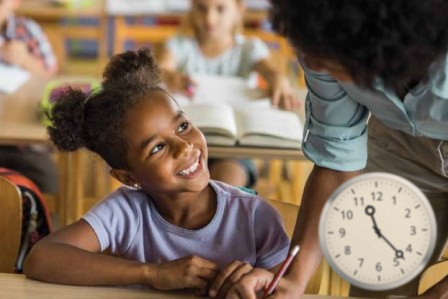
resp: 11,23
